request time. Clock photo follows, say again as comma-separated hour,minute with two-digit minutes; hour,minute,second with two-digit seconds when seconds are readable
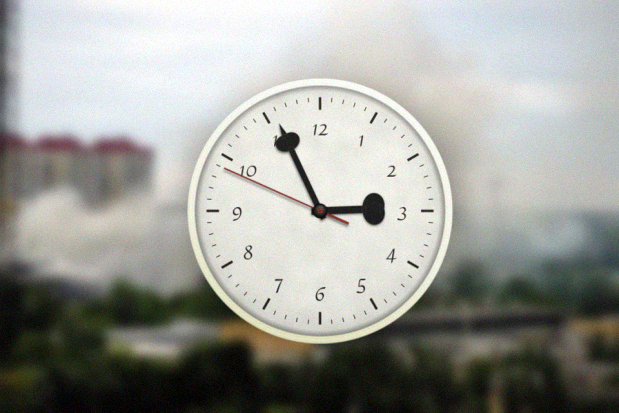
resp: 2,55,49
